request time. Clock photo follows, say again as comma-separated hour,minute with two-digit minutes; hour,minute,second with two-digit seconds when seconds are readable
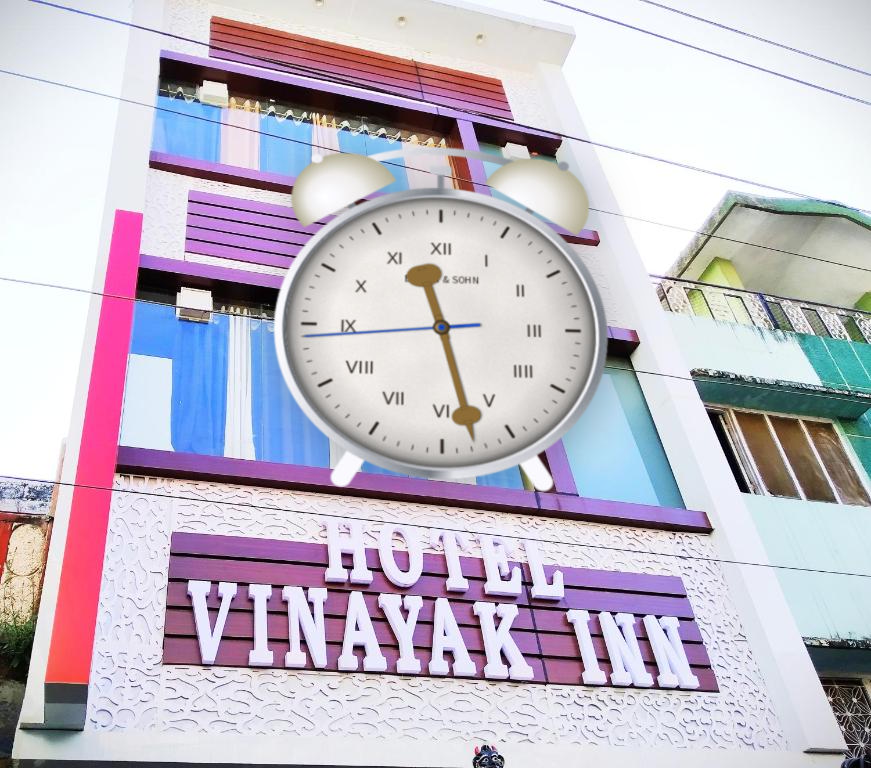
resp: 11,27,44
